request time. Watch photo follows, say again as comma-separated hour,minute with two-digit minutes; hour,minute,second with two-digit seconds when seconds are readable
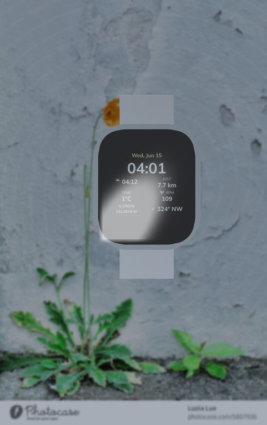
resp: 4,01
